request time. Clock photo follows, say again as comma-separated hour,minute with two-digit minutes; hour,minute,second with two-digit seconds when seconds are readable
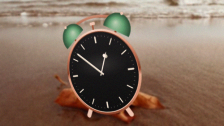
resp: 12,52
